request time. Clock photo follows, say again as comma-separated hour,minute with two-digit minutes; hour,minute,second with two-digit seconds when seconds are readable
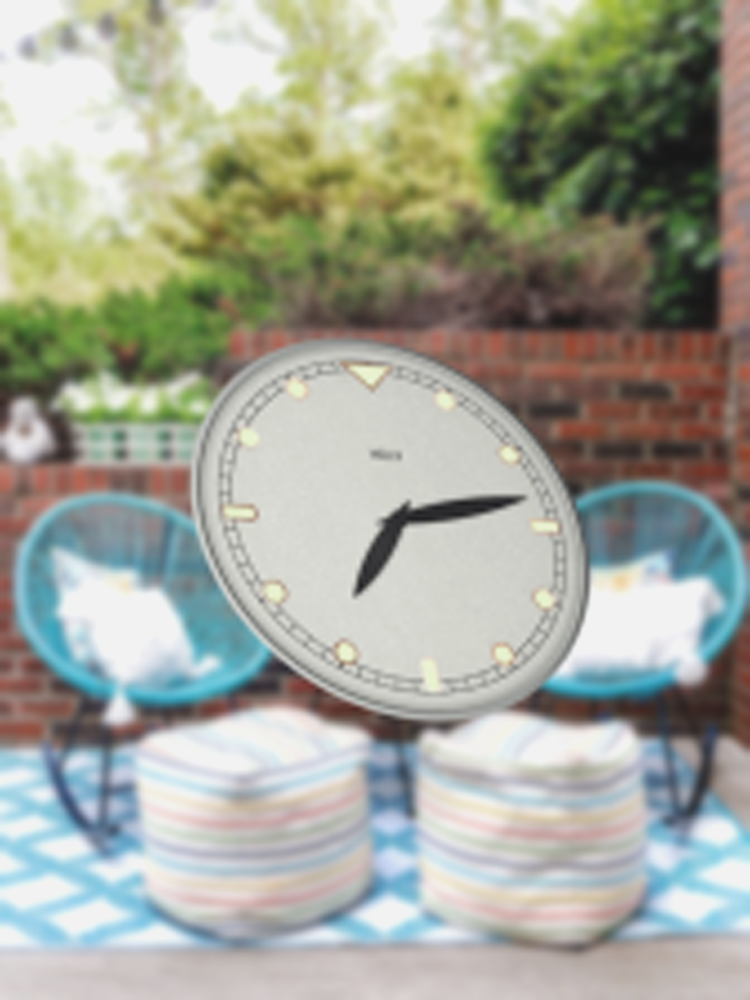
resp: 7,13
